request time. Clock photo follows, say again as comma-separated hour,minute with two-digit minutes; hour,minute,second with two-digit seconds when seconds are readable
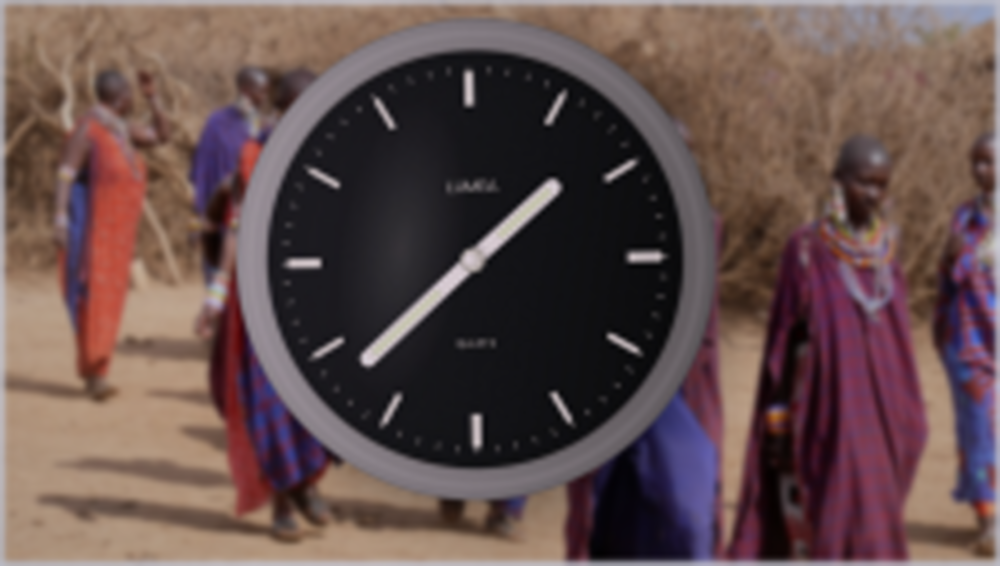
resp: 1,38
